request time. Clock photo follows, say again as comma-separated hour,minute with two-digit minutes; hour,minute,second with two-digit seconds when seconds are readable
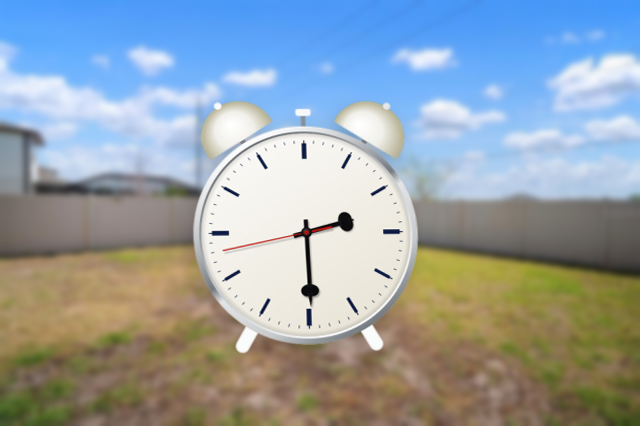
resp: 2,29,43
